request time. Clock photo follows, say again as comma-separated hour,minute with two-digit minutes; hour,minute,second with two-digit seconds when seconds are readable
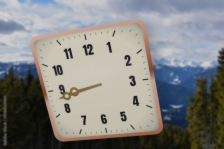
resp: 8,43
